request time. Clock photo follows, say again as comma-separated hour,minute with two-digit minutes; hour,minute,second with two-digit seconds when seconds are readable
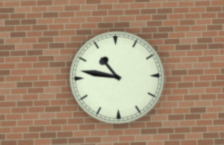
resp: 10,47
